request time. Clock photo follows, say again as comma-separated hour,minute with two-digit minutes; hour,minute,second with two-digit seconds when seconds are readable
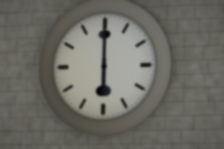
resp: 6,00
